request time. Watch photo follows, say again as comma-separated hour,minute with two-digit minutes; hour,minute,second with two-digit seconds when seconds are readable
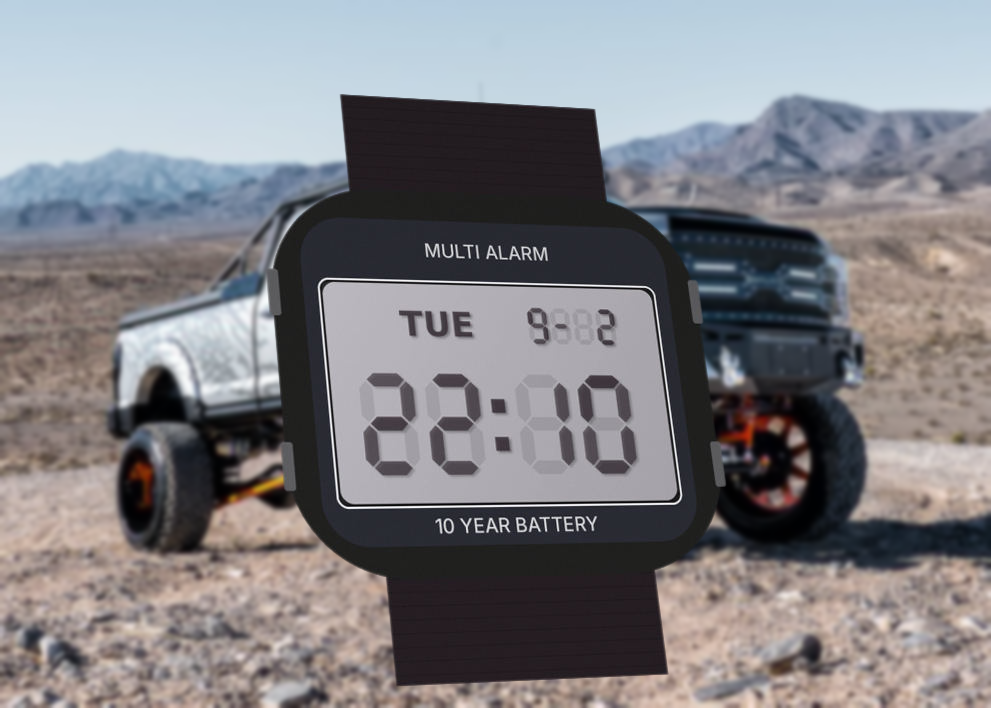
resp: 22,10
